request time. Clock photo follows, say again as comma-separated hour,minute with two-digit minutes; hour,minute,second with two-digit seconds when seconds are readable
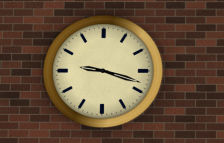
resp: 9,18
